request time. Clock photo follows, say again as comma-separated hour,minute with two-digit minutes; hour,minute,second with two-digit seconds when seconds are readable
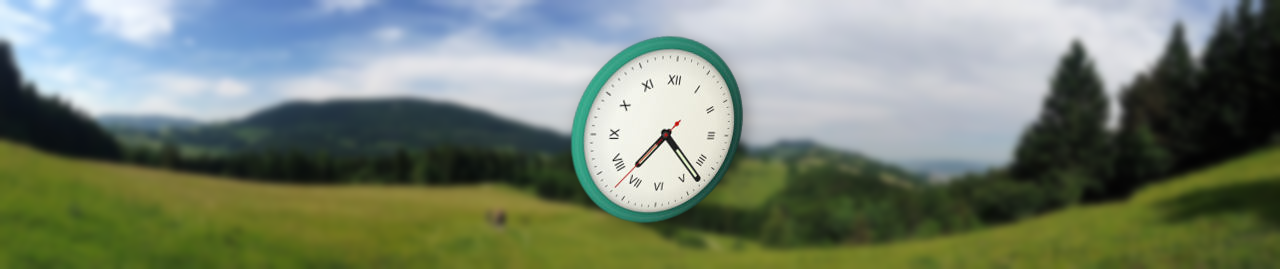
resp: 7,22,37
